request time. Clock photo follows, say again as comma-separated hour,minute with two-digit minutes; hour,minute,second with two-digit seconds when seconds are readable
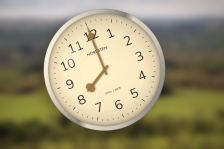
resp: 8,00
